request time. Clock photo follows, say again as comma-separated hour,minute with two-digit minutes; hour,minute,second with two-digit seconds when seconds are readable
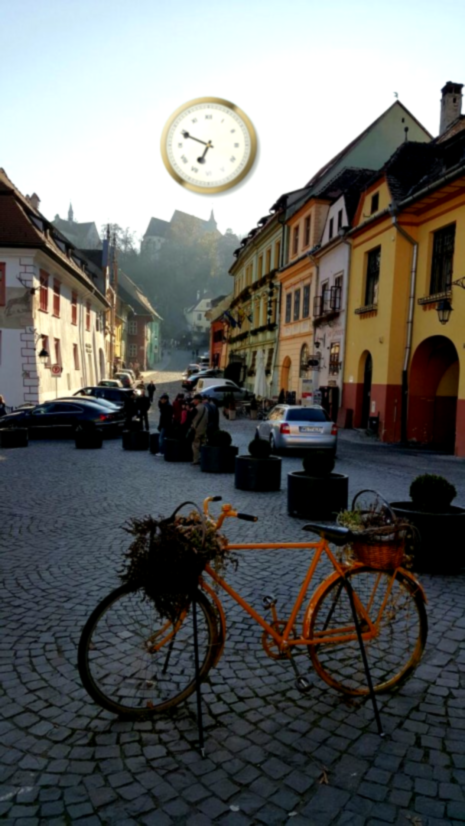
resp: 6,49
